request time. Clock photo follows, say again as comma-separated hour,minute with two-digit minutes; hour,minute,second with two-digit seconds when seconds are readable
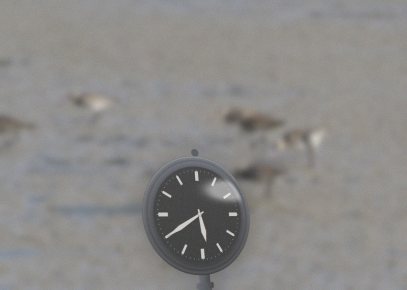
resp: 5,40
